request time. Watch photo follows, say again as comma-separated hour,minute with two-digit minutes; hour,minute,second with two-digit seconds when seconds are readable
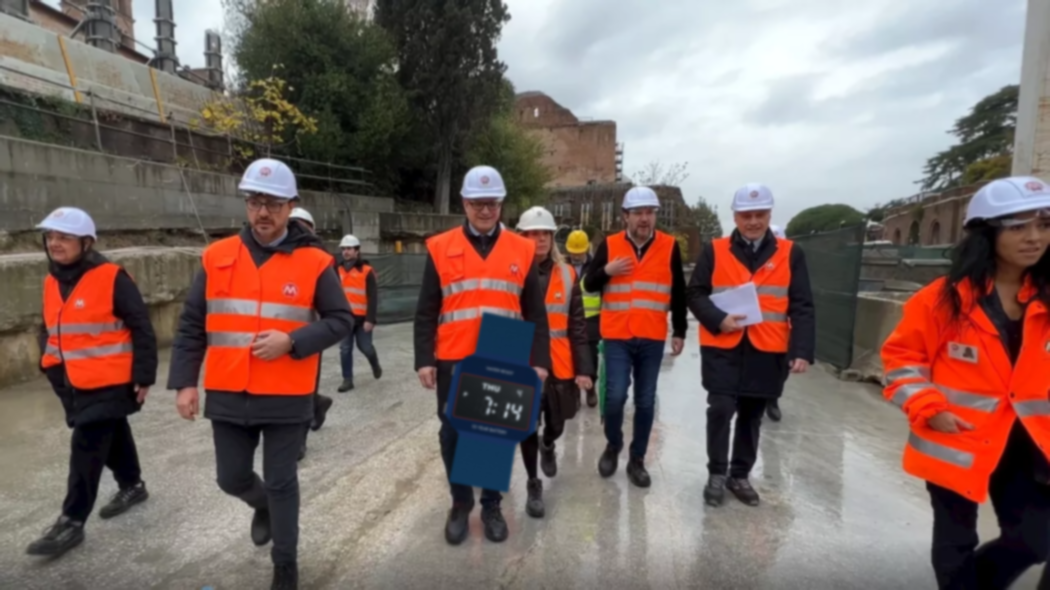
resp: 7,14
